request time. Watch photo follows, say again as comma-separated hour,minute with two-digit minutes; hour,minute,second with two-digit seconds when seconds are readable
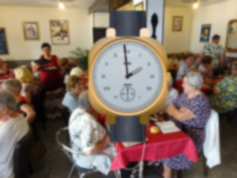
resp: 1,59
